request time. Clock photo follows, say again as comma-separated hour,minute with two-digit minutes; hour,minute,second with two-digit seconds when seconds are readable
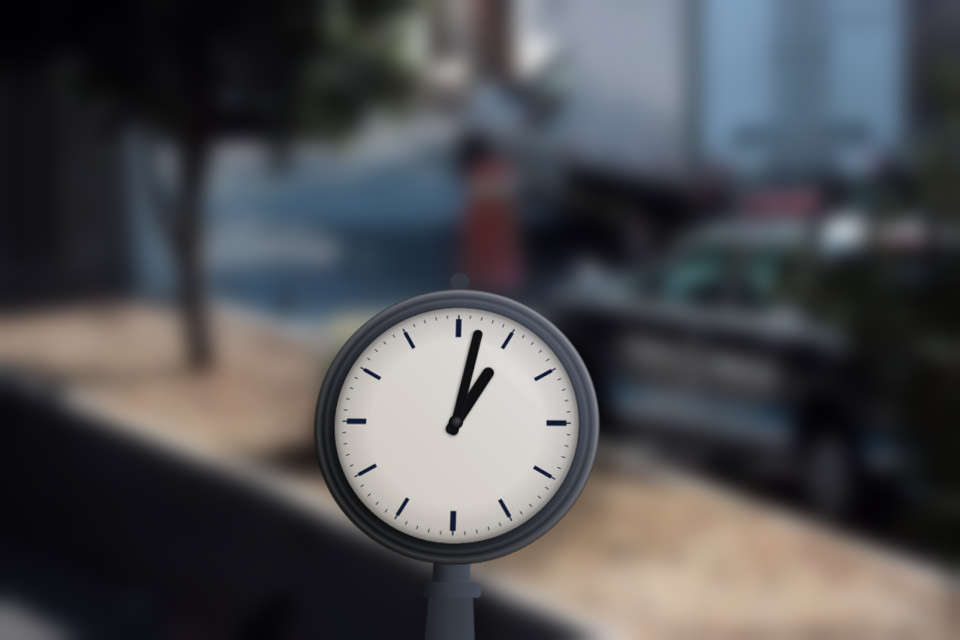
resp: 1,02
